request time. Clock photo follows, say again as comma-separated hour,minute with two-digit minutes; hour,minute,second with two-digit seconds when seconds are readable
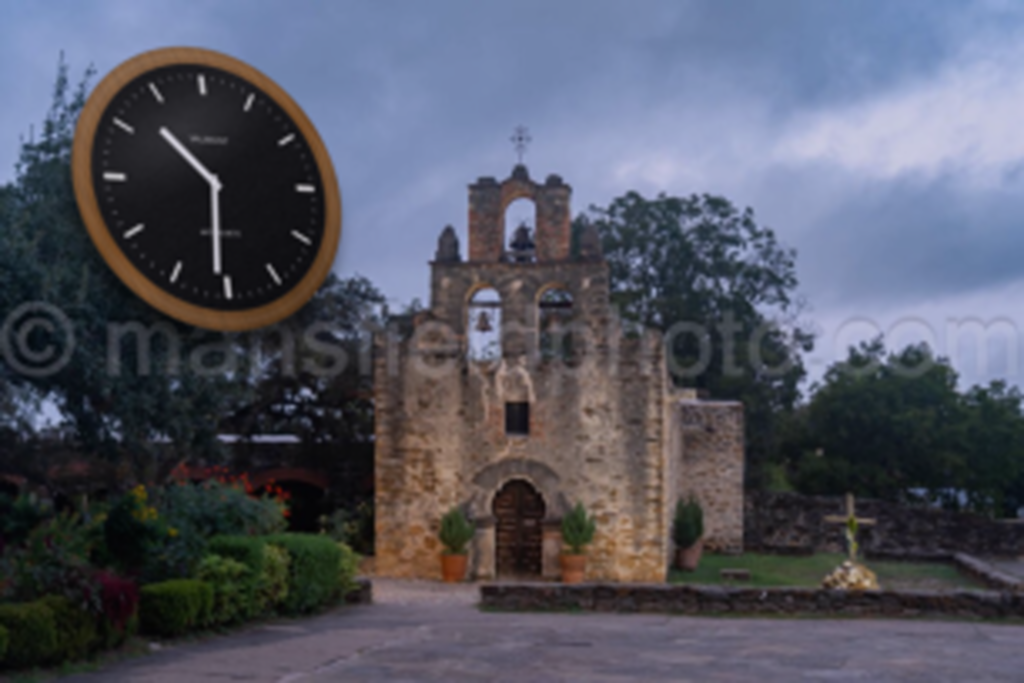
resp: 10,31
